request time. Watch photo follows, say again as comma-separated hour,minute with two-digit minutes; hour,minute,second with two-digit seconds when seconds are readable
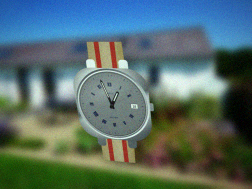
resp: 12,57
